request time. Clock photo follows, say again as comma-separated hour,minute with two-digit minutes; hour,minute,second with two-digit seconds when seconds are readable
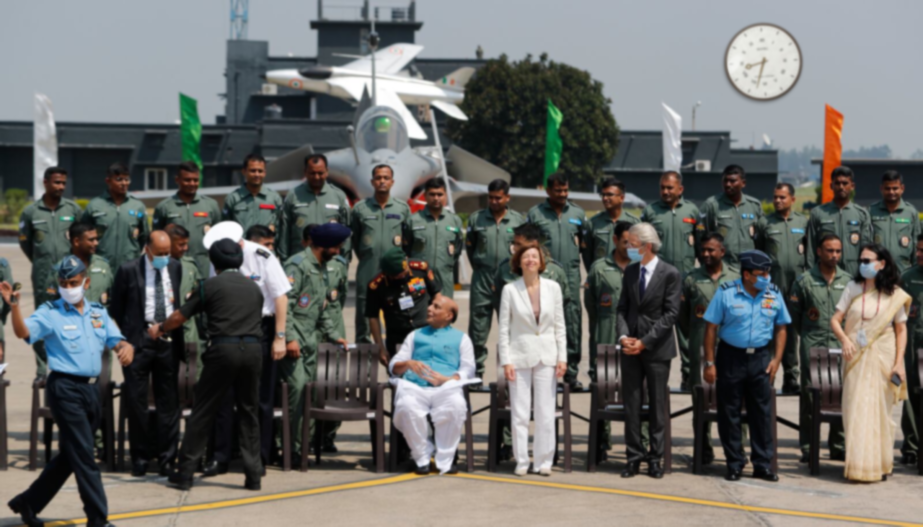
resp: 8,33
